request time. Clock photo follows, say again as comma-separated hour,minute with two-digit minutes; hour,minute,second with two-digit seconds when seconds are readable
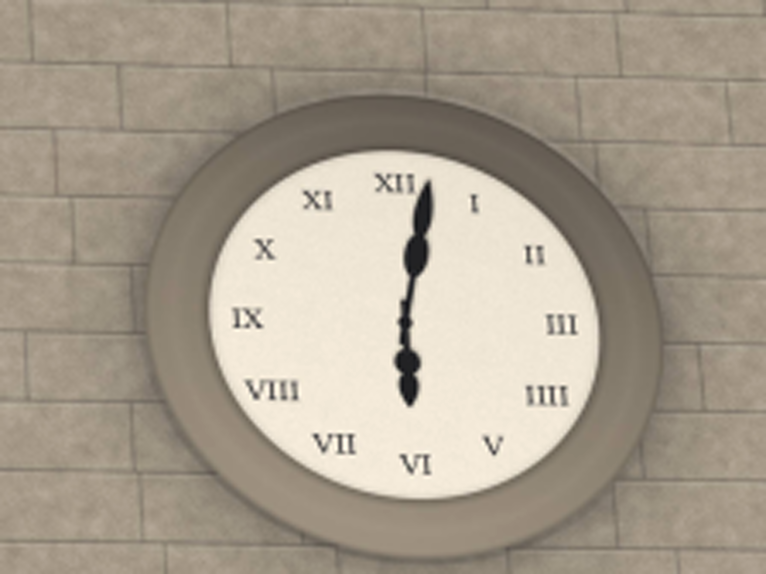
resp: 6,02
